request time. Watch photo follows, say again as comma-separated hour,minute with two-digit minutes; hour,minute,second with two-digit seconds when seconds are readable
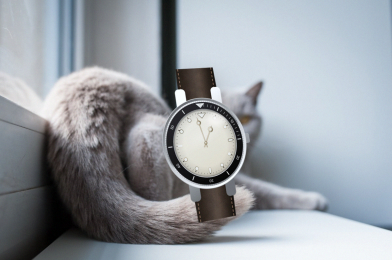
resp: 12,58
